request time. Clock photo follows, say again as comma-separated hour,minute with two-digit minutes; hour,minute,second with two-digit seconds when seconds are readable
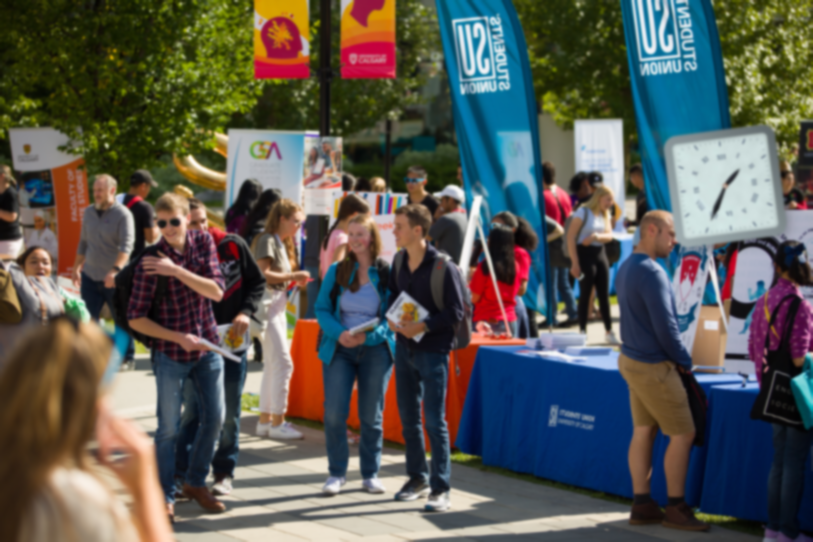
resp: 1,35
